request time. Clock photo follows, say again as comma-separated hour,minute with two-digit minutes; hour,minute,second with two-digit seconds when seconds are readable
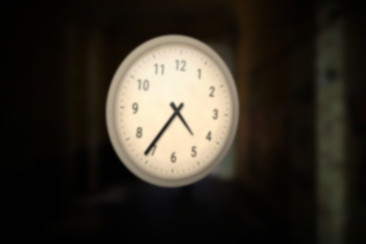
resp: 4,36
